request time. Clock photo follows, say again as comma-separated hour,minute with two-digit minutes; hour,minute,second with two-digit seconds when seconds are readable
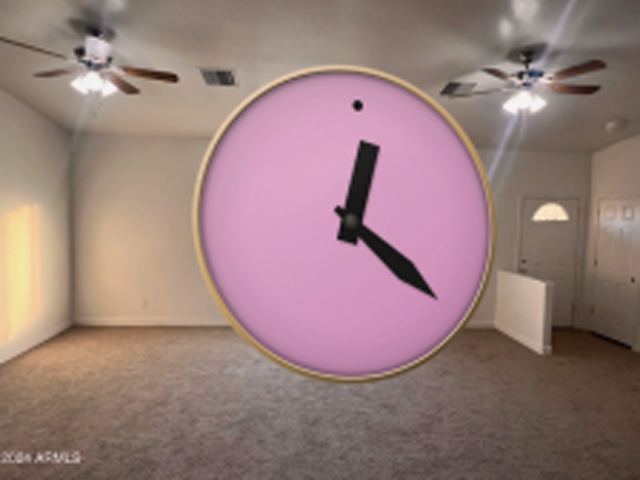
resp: 12,21
